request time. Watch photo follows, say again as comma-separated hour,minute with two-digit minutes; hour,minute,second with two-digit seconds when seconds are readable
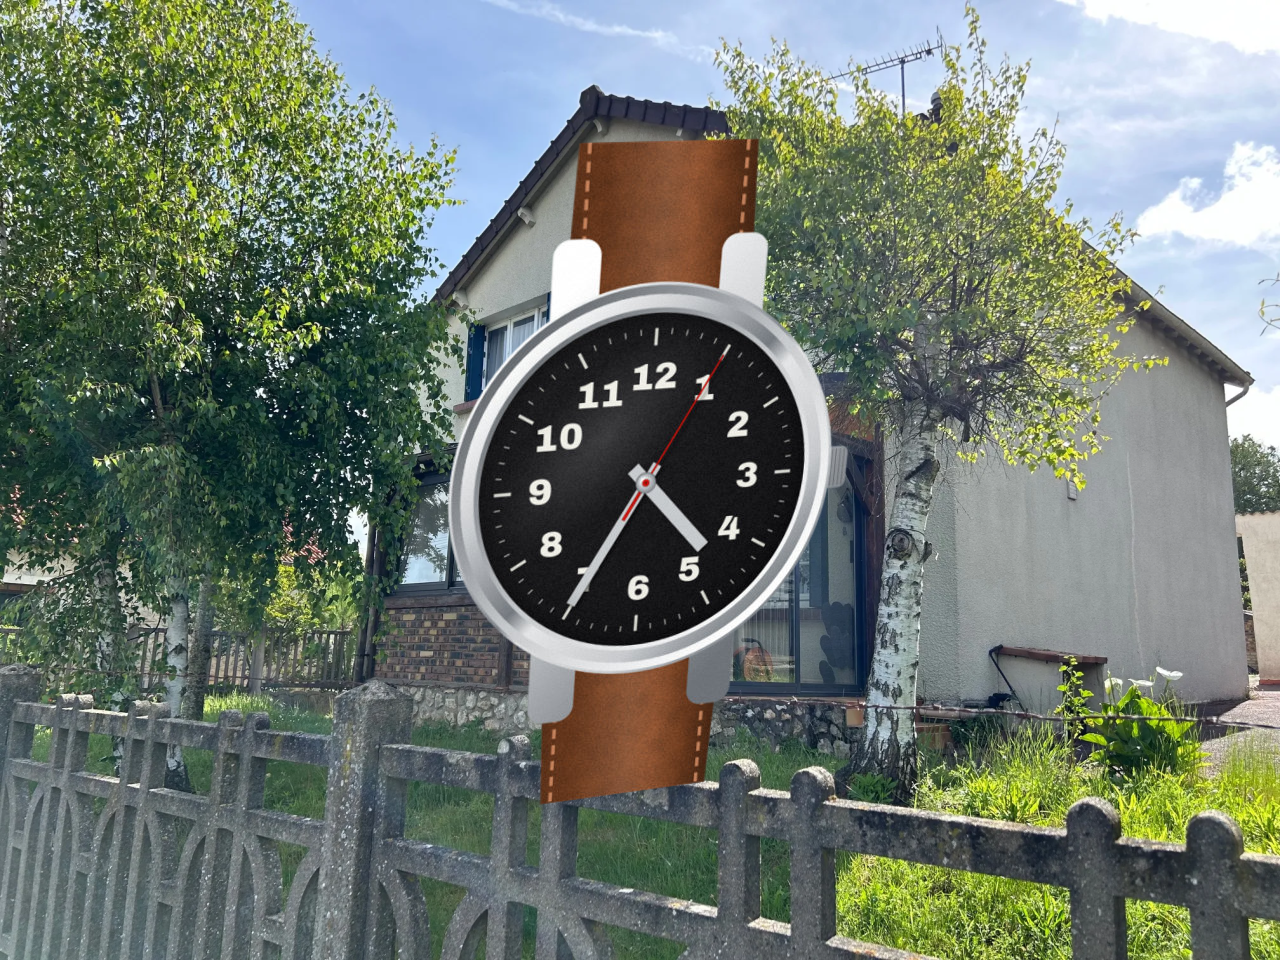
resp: 4,35,05
